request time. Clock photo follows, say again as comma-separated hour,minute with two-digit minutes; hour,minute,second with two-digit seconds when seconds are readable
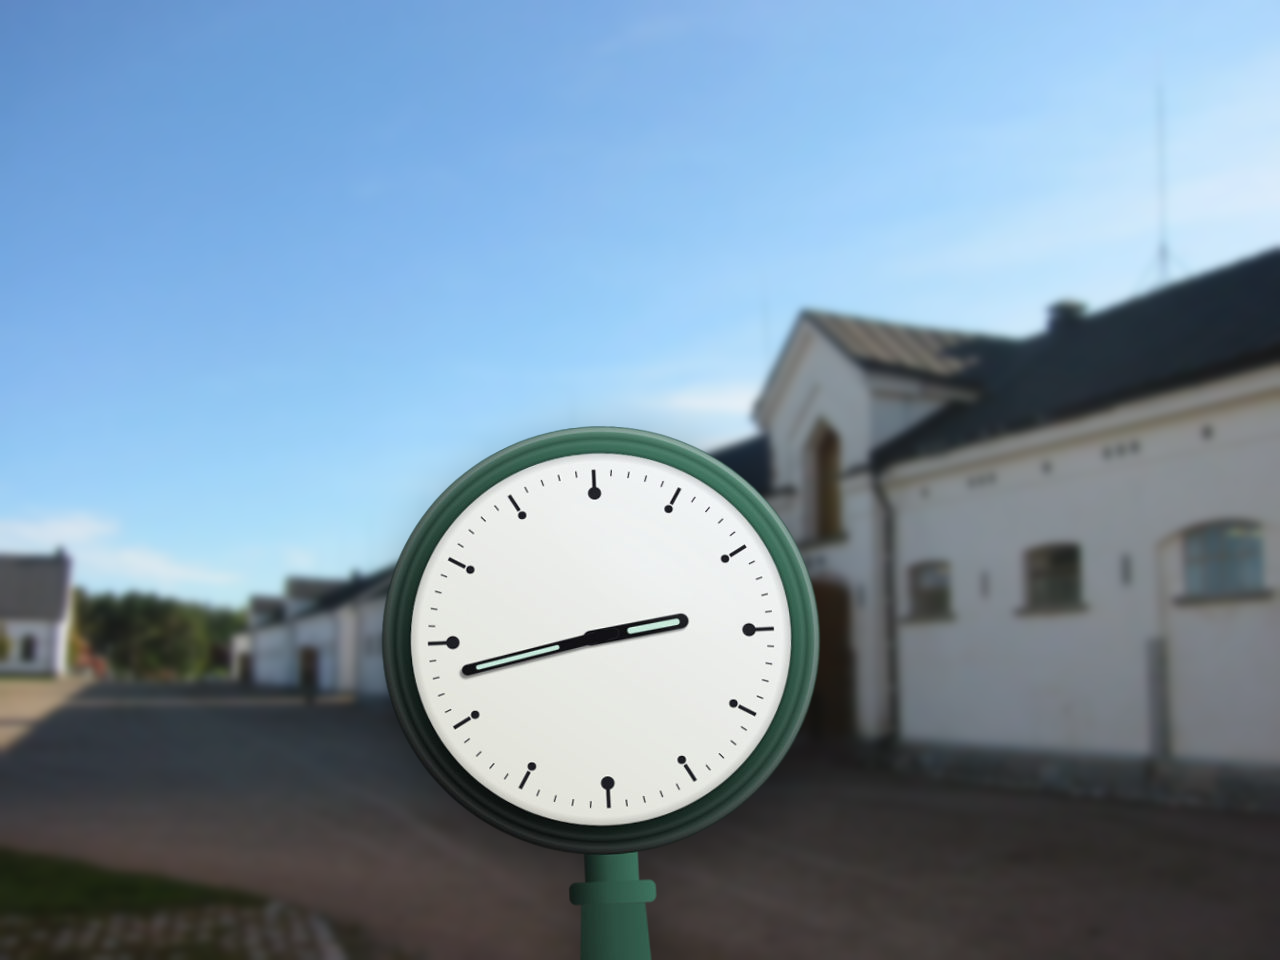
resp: 2,43
